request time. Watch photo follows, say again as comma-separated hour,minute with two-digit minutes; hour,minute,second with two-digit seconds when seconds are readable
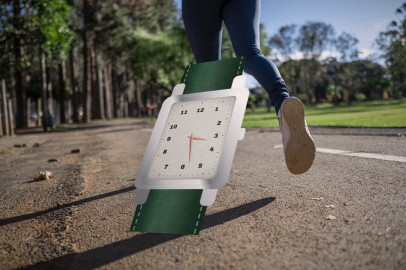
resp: 3,28
